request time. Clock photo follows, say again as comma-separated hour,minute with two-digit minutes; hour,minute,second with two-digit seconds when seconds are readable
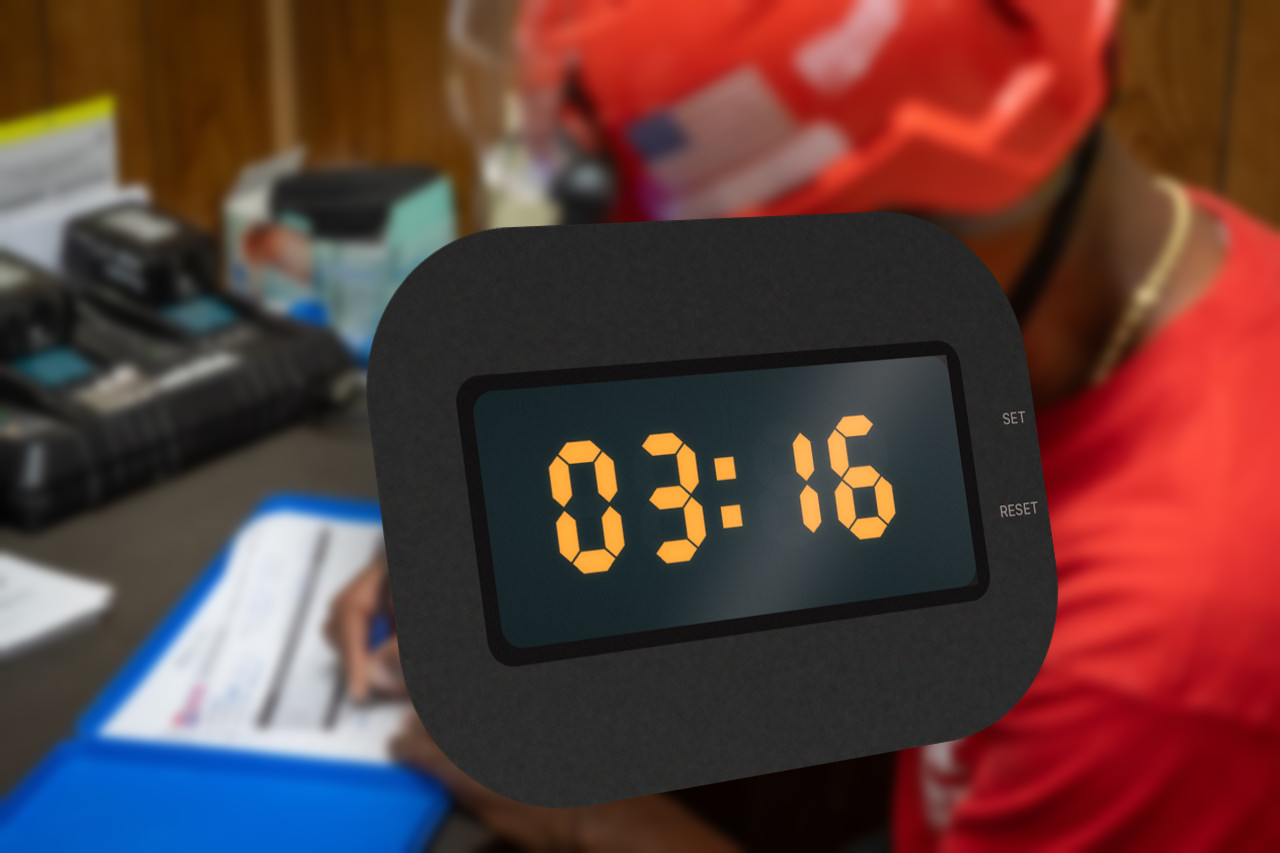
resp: 3,16
